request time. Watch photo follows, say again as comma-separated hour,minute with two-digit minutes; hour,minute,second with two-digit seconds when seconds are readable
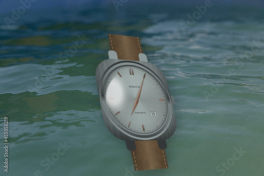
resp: 7,05
